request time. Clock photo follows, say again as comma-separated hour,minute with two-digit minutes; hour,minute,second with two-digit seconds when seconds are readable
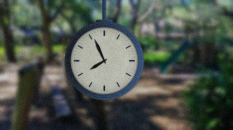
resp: 7,56
